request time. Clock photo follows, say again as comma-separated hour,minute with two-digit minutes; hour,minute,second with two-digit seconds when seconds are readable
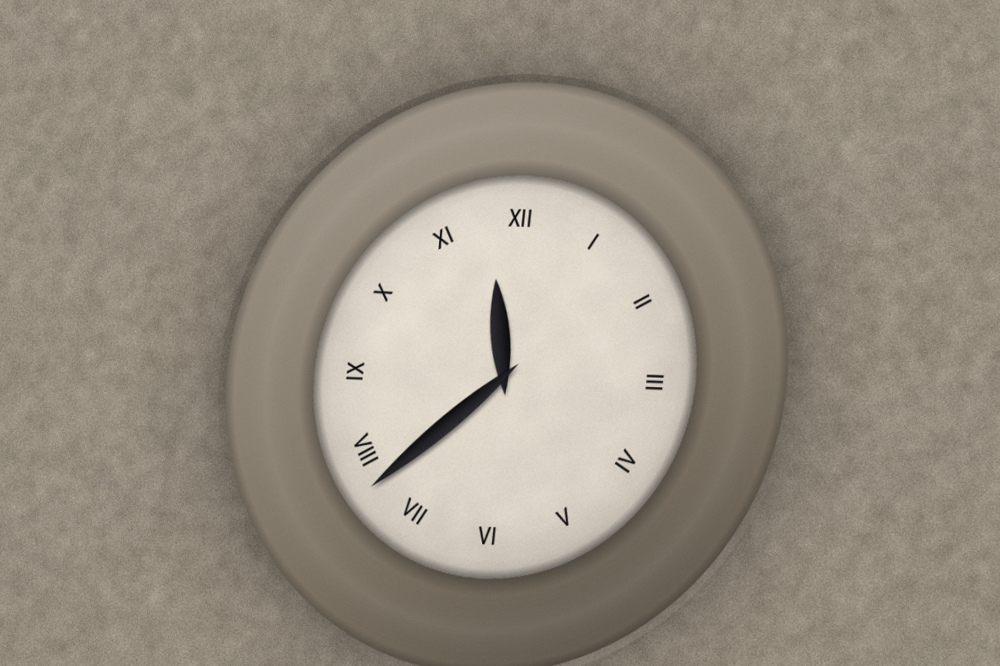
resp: 11,38
